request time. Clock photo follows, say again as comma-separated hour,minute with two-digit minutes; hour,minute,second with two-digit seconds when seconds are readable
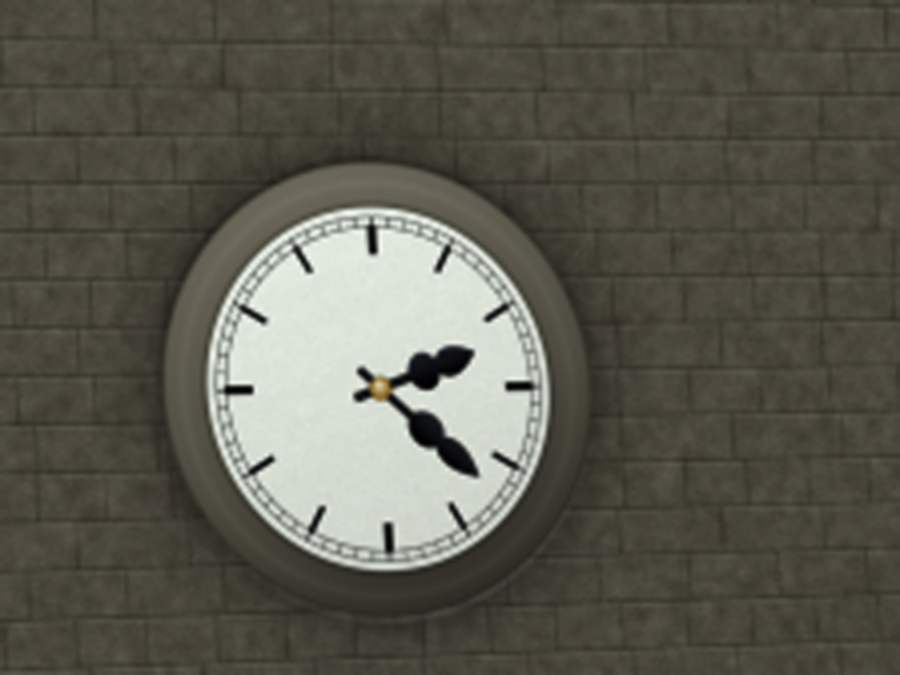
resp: 2,22
